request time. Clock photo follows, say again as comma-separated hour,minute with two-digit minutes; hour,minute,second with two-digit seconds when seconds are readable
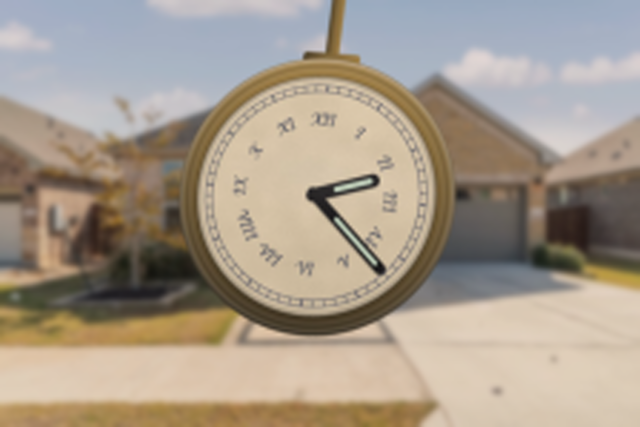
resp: 2,22
